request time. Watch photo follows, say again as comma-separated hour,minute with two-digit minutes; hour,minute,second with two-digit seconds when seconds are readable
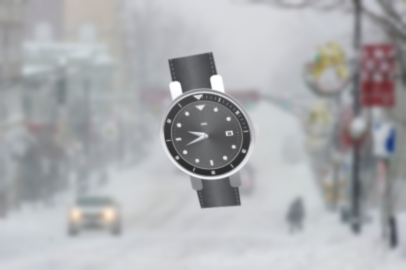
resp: 9,42
